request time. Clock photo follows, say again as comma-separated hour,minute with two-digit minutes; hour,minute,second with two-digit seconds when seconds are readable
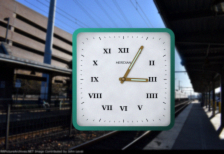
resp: 3,05
